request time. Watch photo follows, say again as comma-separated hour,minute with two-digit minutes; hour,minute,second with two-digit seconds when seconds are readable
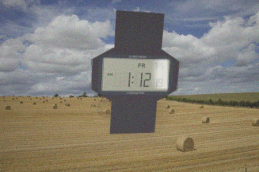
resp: 1,12,19
